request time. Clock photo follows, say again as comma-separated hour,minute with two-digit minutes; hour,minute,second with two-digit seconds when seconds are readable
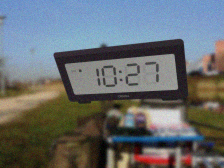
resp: 10,27
